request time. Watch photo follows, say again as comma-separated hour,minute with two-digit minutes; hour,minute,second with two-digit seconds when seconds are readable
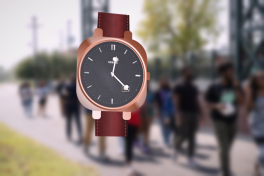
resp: 12,22
